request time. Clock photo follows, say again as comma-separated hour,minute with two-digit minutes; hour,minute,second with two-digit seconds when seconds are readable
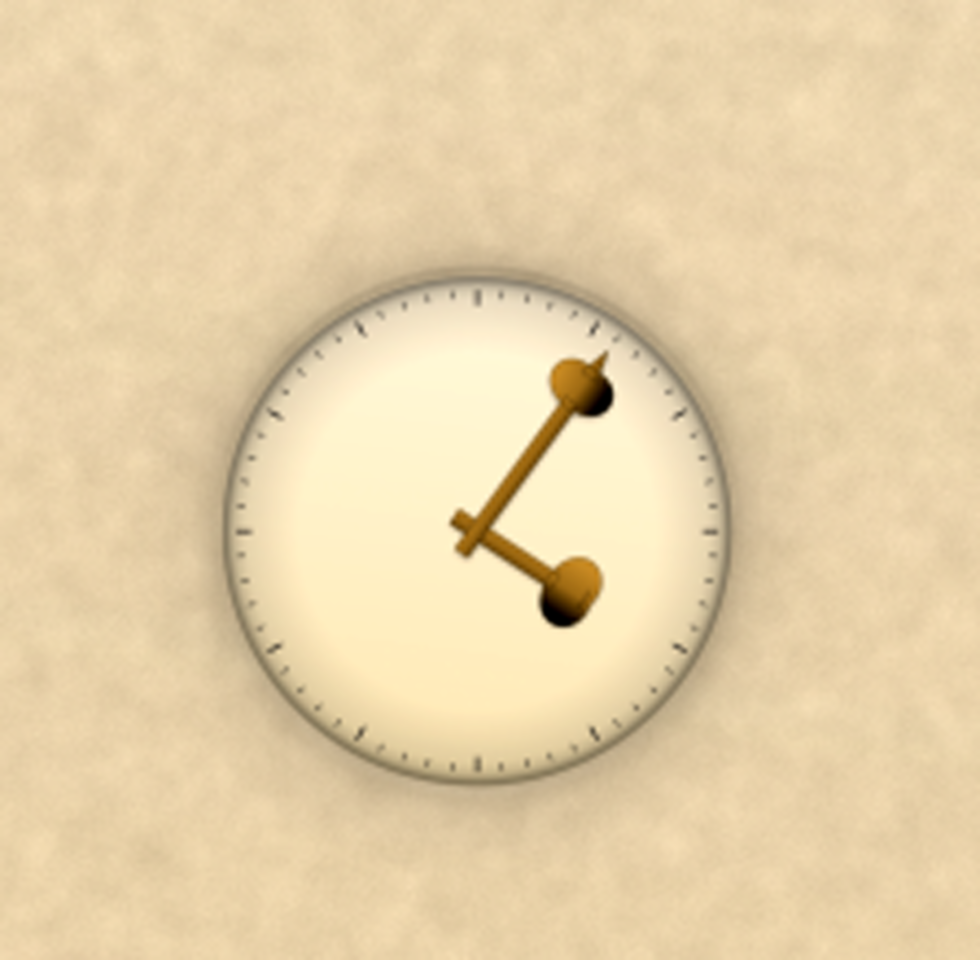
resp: 4,06
